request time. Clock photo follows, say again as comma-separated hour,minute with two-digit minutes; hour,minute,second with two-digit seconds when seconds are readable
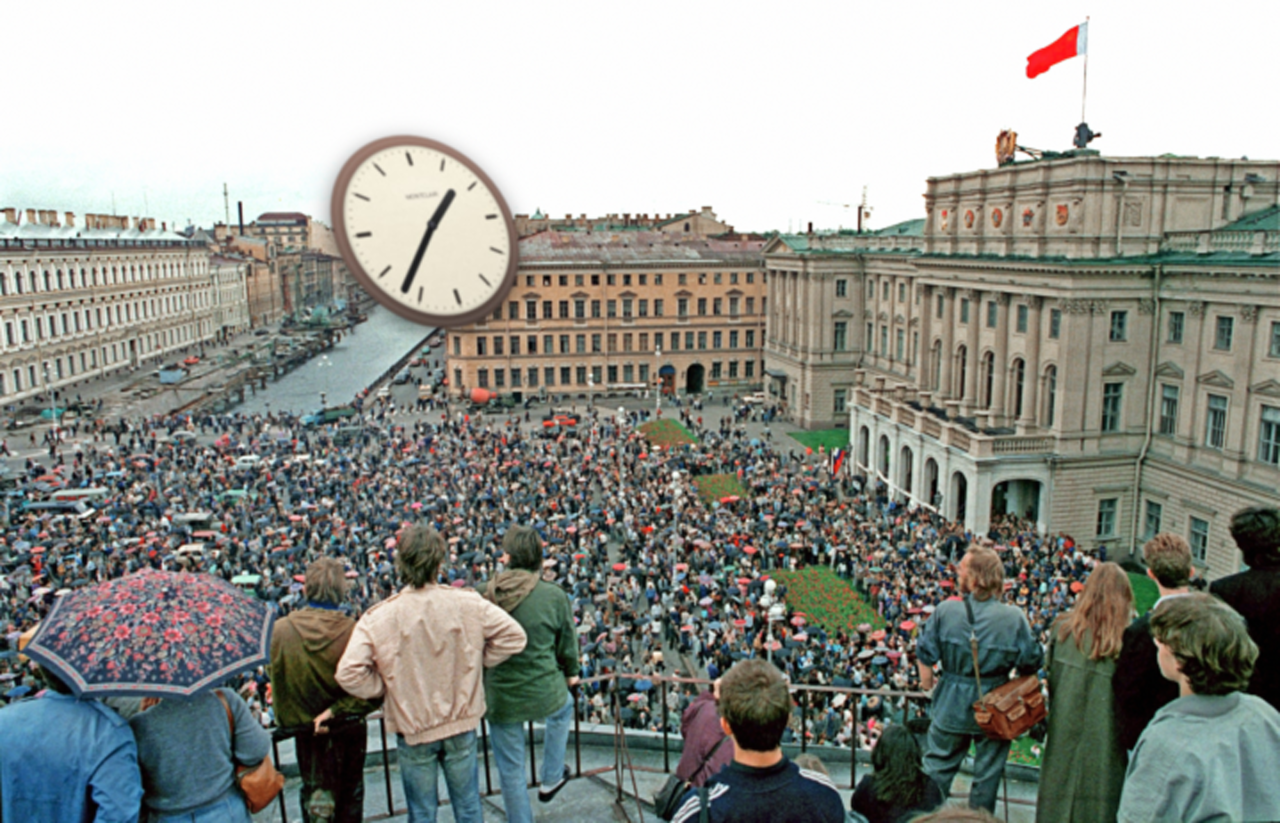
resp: 1,37
